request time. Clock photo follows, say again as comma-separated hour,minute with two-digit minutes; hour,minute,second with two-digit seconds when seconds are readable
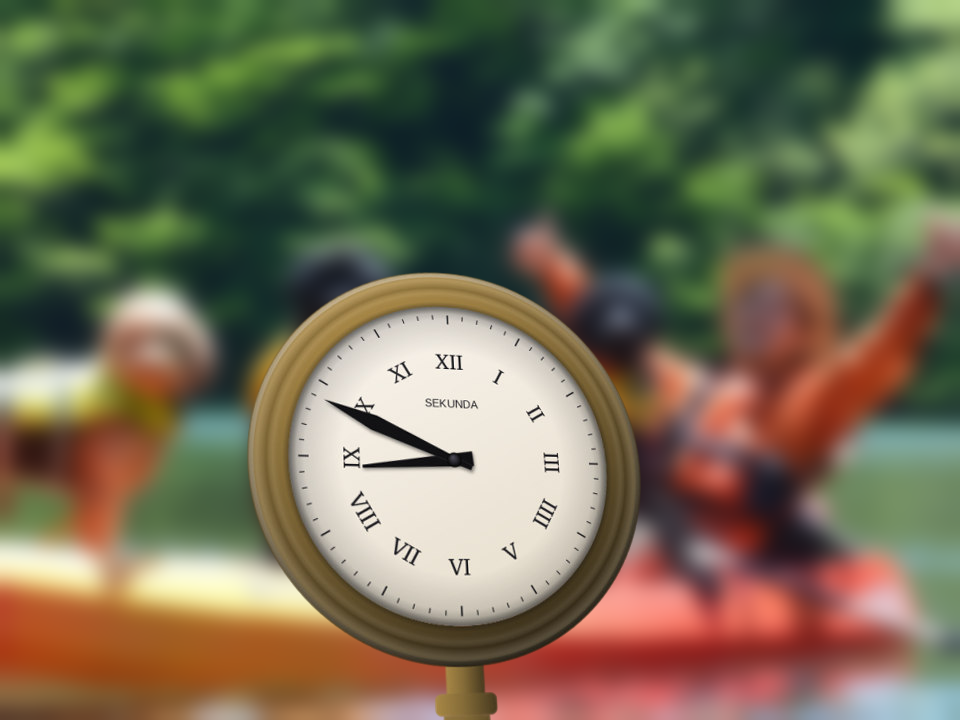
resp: 8,49
